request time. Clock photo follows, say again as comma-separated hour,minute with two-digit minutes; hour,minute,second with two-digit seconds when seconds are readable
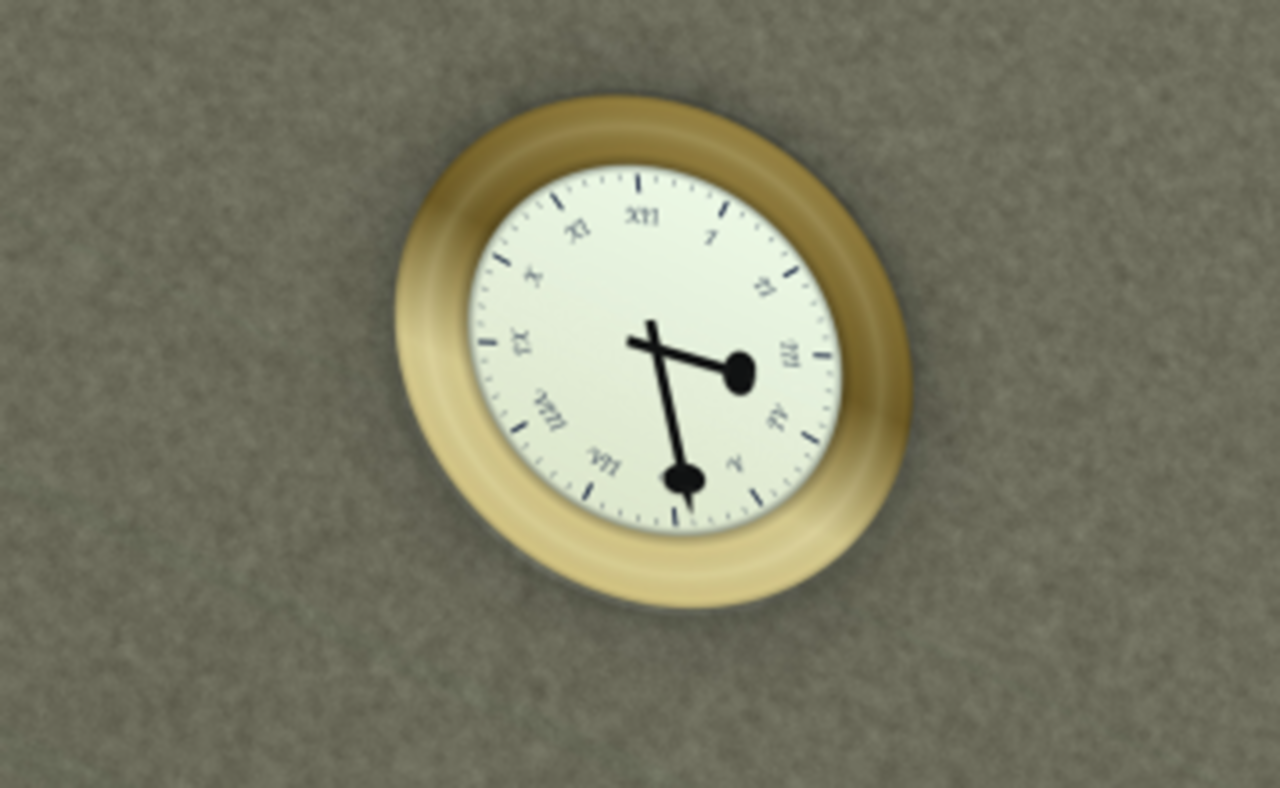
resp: 3,29
